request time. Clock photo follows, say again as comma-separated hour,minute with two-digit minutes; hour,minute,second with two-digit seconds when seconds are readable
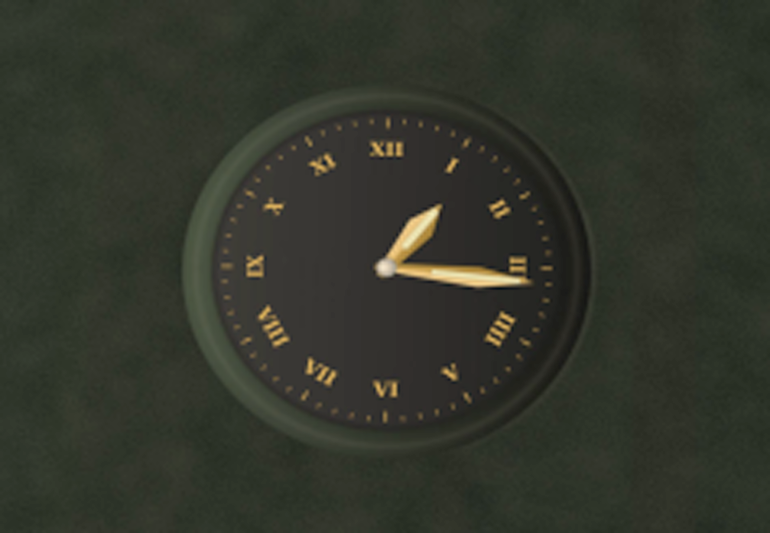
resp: 1,16
